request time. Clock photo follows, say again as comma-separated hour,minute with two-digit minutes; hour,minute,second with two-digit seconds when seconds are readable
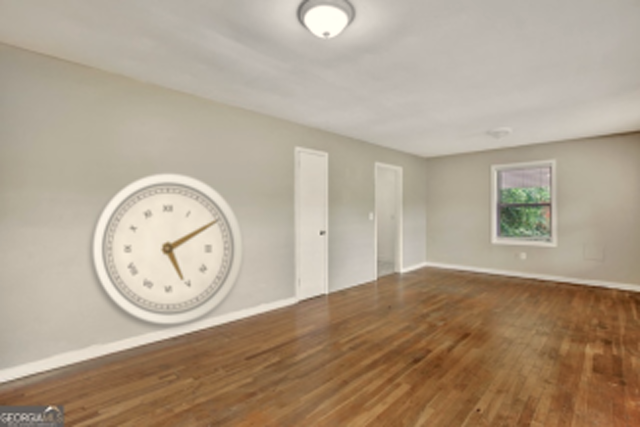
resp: 5,10
